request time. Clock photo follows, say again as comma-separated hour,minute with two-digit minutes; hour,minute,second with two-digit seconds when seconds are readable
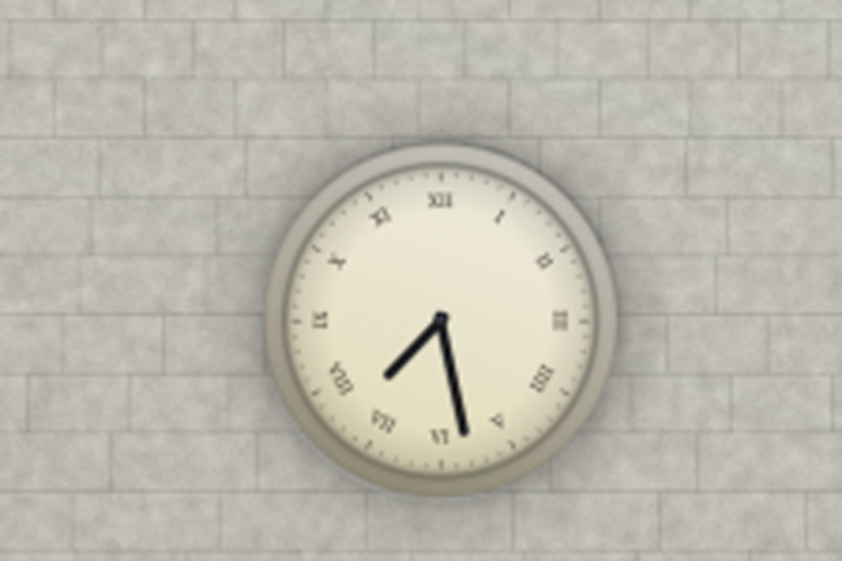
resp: 7,28
